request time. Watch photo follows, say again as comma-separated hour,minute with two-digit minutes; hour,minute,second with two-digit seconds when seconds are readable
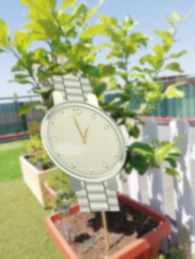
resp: 12,58
